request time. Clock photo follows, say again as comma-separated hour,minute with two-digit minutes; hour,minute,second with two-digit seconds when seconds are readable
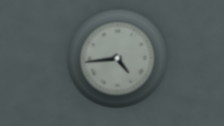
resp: 4,44
